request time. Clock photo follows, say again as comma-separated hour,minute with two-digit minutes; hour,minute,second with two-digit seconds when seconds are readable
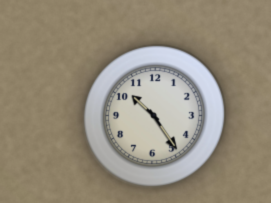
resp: 10,24
